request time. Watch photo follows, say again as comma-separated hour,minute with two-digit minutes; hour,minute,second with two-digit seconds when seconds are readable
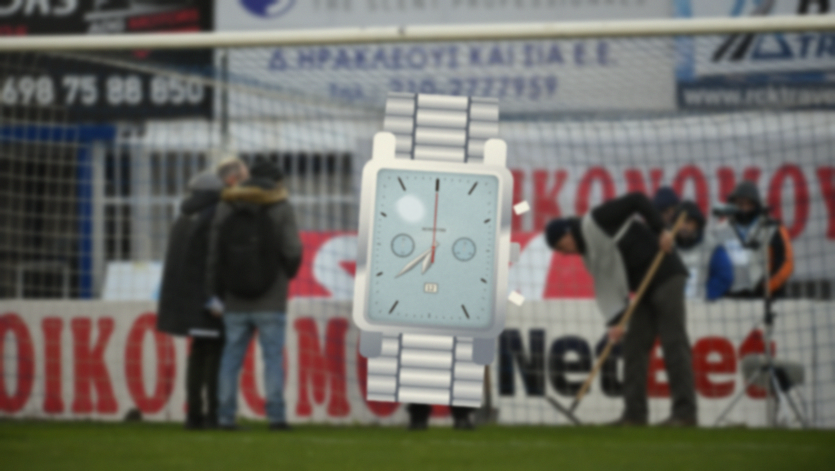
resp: 6,38
